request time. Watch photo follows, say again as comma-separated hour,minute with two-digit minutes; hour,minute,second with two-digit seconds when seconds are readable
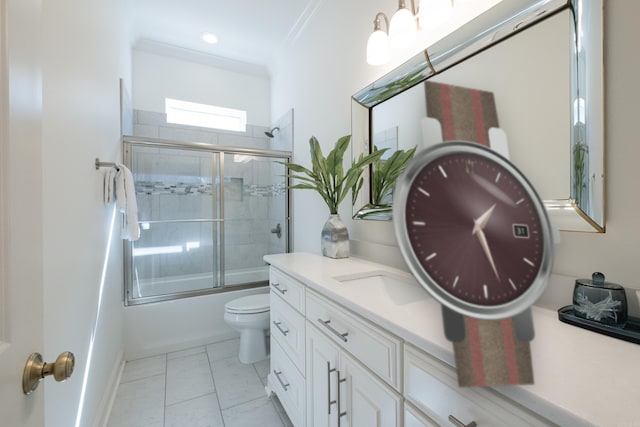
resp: 1,27
